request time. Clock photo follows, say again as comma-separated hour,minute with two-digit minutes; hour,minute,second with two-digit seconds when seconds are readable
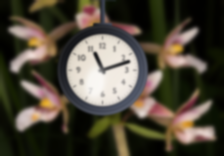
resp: 11,12
